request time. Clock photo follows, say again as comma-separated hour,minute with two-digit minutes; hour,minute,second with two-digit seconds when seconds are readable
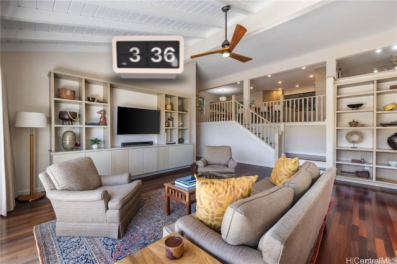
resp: 3,36
